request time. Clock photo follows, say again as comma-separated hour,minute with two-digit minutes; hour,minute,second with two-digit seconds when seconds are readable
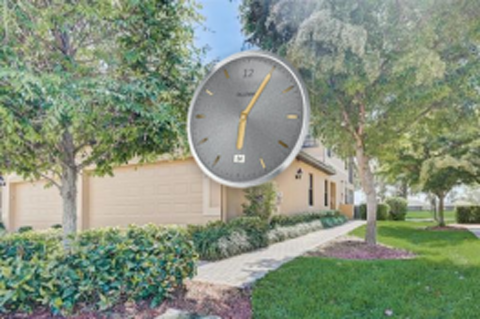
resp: 6,05
